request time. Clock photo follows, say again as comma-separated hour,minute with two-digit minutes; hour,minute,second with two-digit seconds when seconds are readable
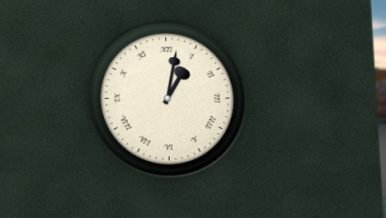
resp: 1,02
